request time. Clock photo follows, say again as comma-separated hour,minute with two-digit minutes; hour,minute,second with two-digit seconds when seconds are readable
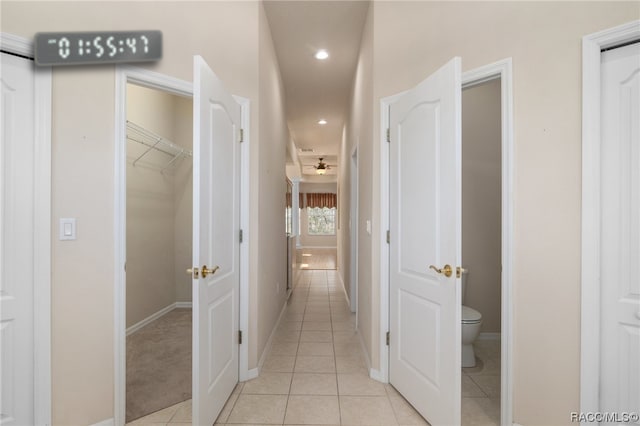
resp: 1,55,47
